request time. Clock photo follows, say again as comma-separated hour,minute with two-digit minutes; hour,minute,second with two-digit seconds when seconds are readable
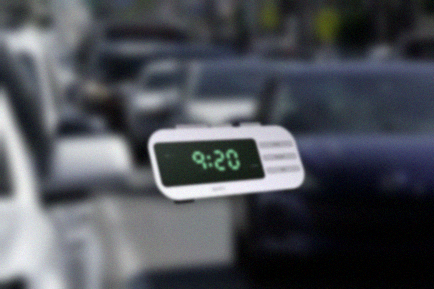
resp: 9,20
